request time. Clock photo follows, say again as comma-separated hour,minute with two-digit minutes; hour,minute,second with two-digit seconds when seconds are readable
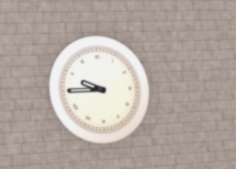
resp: 9,45
